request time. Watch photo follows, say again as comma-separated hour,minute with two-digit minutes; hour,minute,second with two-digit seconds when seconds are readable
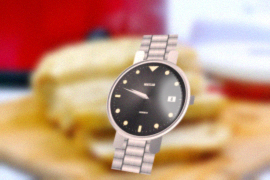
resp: 9,48
